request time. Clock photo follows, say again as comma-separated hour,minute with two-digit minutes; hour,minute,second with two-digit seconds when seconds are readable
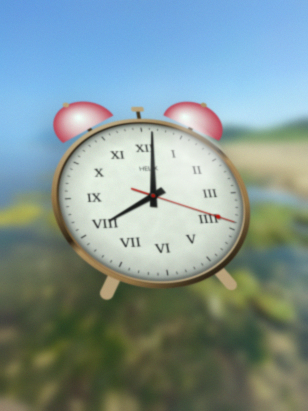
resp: 8,01,19
